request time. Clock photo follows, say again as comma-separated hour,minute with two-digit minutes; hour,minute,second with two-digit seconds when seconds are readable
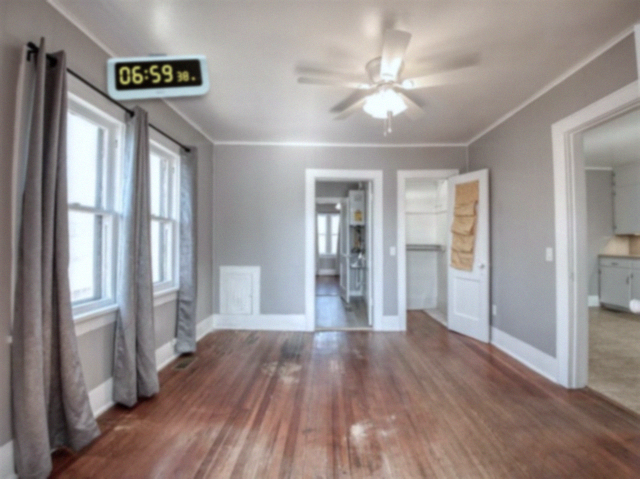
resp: 6,59
